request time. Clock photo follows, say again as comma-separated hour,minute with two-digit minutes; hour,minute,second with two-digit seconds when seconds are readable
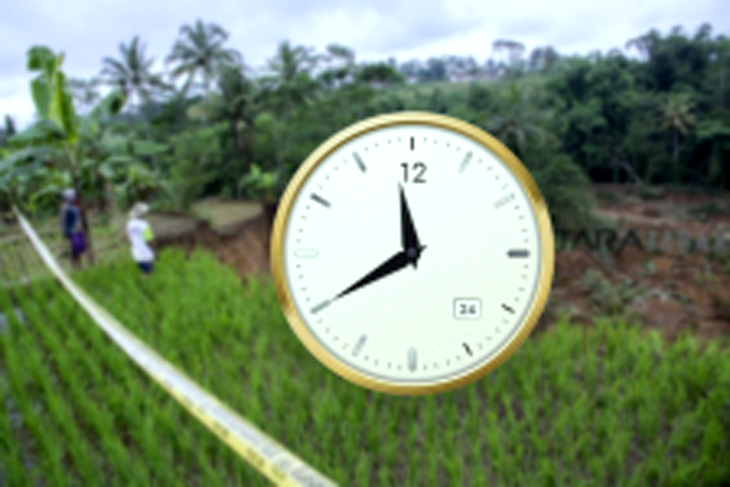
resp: 11,40
